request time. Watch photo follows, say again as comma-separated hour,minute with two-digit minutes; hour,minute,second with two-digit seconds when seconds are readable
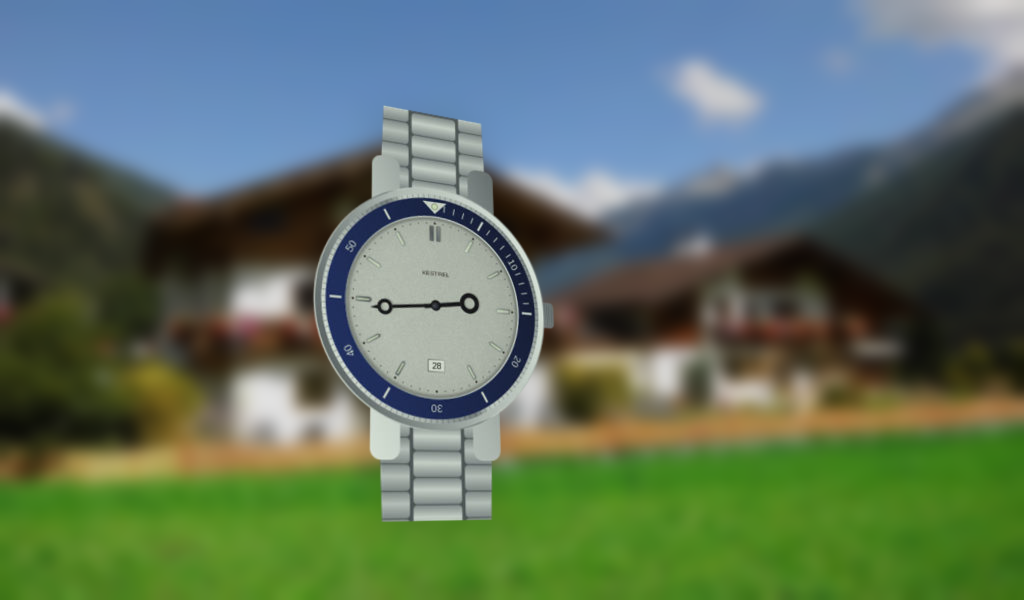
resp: 2,44
